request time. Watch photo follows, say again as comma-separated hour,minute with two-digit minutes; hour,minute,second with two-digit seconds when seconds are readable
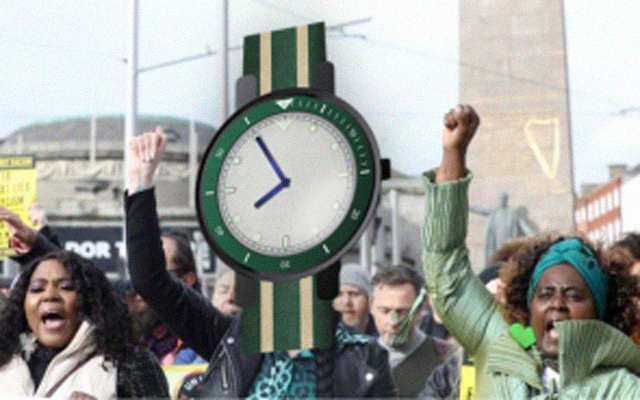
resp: 7,55
